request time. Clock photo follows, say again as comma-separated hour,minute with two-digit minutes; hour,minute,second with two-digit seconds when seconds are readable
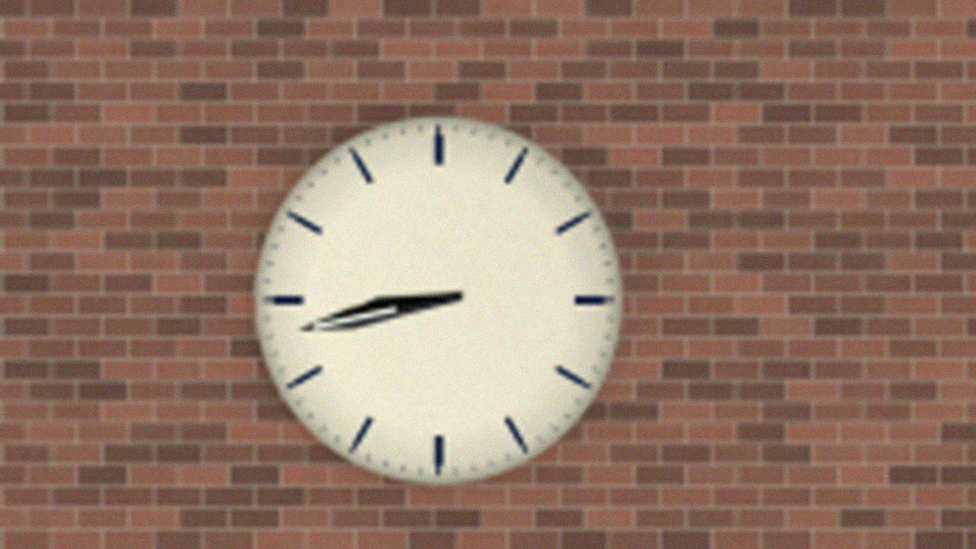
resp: 8,43
